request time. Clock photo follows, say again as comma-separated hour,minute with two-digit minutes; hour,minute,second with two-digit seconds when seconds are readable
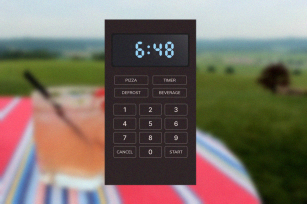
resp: 6,48
